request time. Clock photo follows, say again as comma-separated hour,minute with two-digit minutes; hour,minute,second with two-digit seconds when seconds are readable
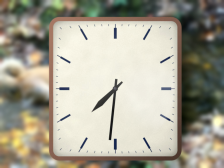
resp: 7,31
